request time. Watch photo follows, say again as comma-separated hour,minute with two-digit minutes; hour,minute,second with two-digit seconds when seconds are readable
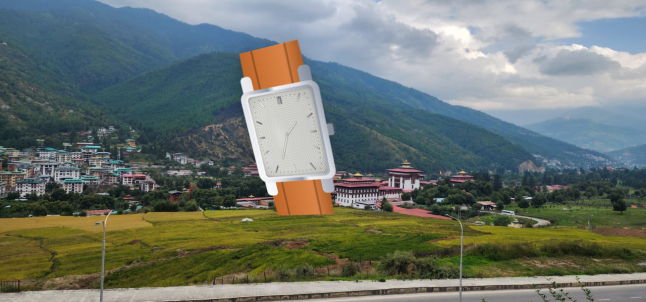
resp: 1,34
